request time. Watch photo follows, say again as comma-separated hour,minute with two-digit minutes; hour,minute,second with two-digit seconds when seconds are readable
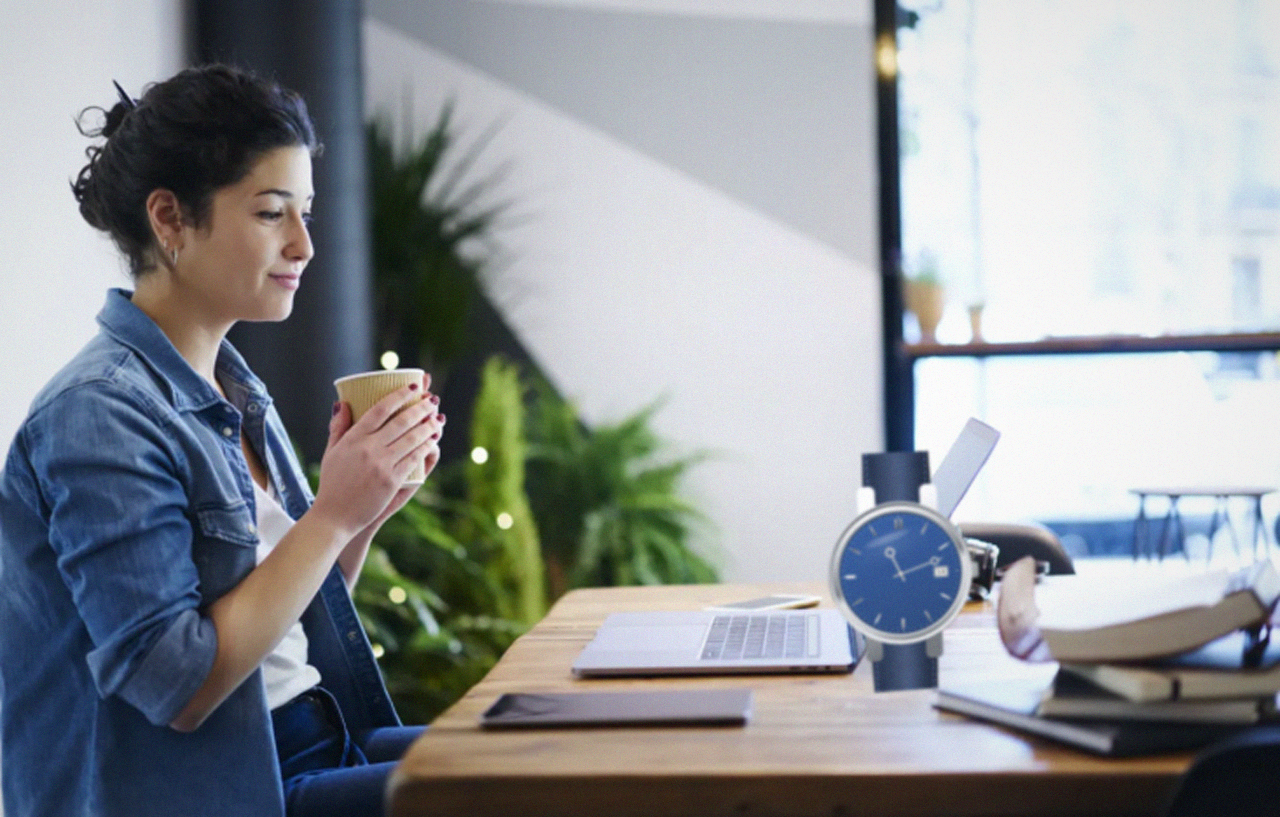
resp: 11,12
